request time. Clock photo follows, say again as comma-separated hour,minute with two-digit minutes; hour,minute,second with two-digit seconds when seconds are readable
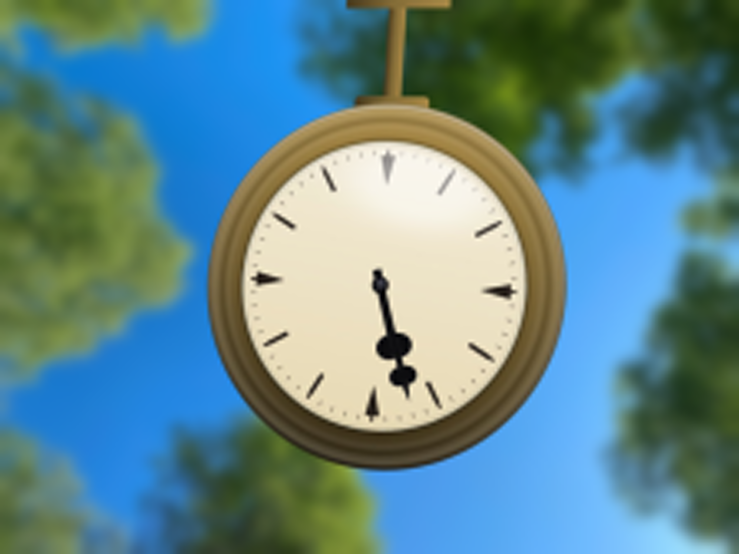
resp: 5,27
